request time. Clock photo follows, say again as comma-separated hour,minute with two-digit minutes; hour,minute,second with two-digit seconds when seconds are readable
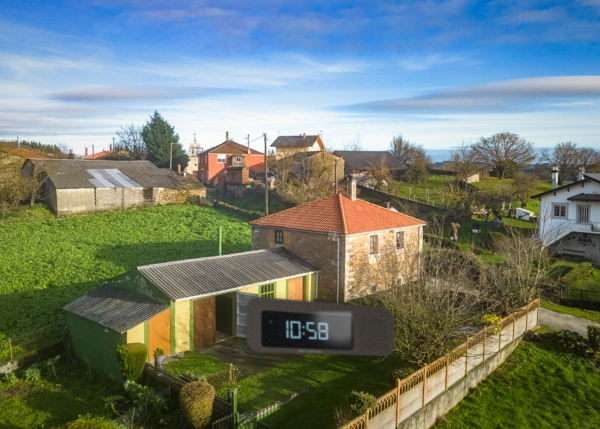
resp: 10,58
